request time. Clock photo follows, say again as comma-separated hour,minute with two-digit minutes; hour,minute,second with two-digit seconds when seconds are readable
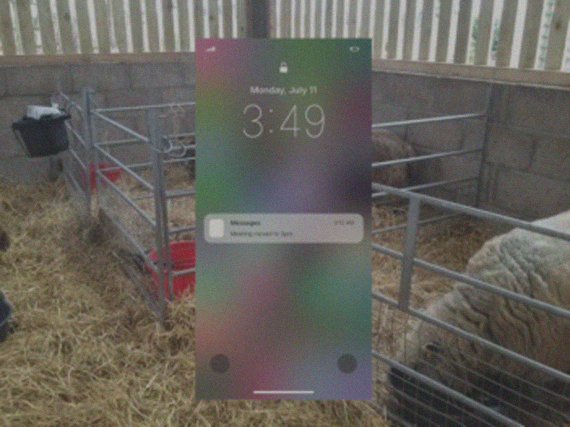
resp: 3,49
